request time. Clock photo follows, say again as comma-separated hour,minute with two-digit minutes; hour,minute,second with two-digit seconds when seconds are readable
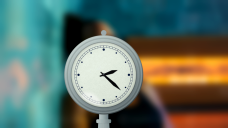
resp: 2,22
